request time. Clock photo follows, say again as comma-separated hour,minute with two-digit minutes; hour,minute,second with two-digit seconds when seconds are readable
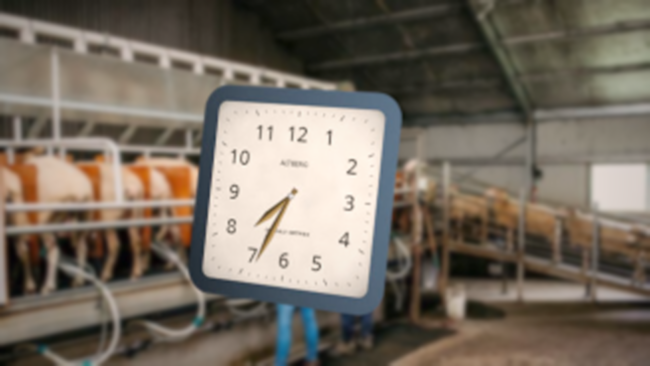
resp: 7,34
